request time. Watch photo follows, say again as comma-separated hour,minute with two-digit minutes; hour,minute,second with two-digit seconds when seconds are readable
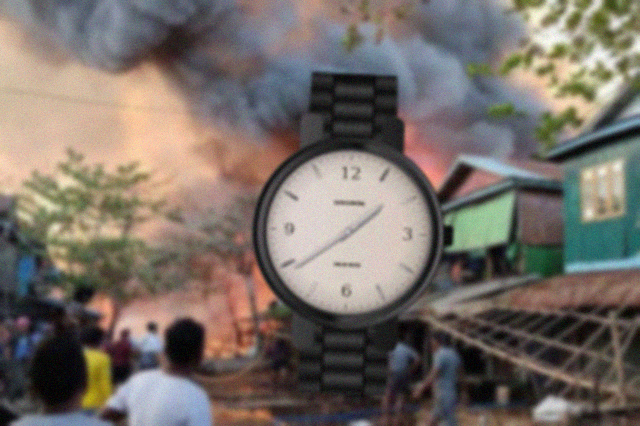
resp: 1,39
